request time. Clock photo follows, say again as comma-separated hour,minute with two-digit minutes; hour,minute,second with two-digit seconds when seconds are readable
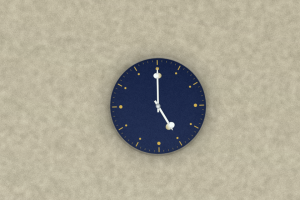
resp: 5,00
